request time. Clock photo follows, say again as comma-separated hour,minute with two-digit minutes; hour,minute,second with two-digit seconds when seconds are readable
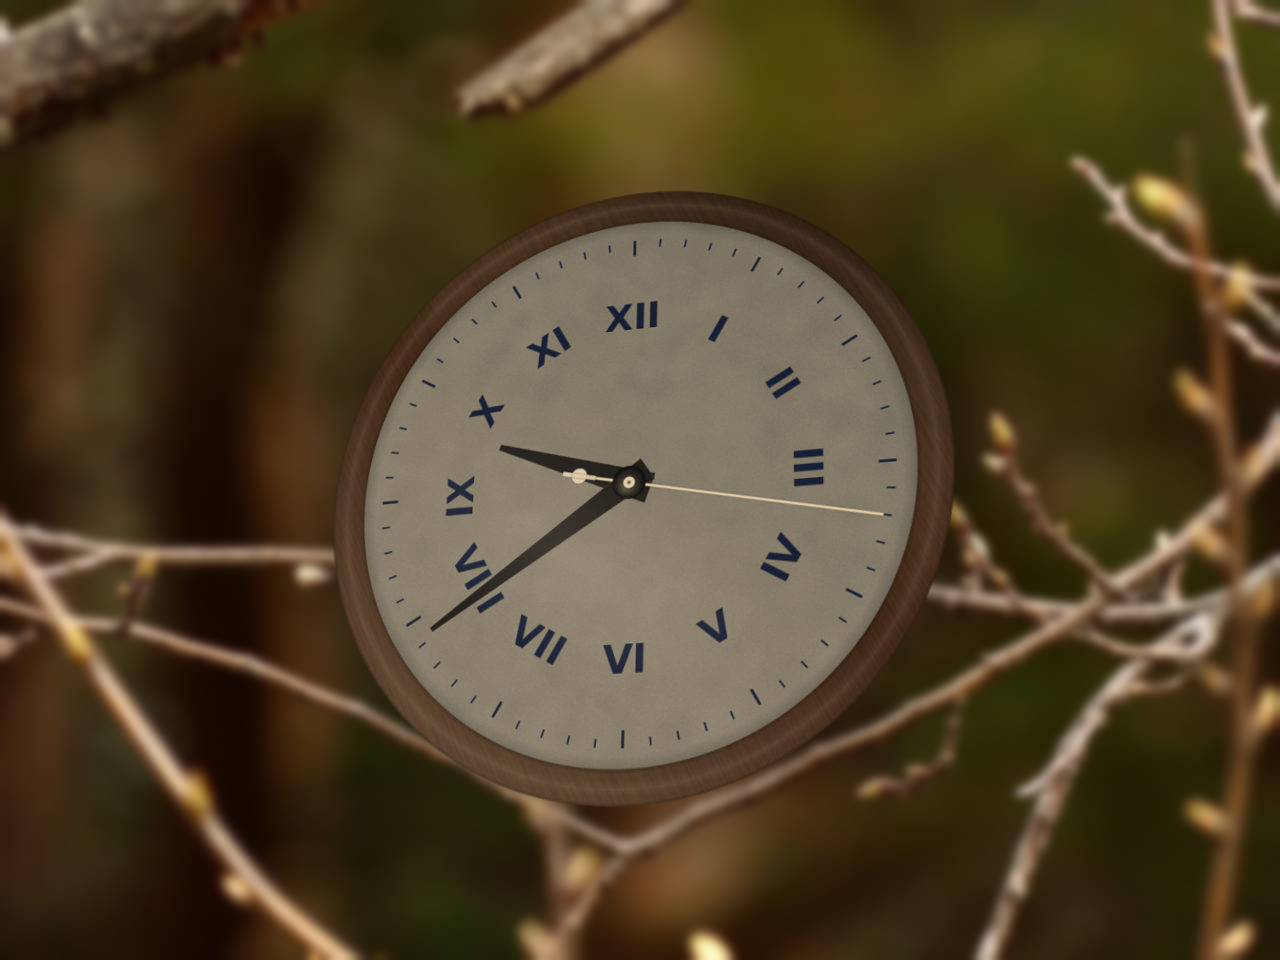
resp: 9,39,17
